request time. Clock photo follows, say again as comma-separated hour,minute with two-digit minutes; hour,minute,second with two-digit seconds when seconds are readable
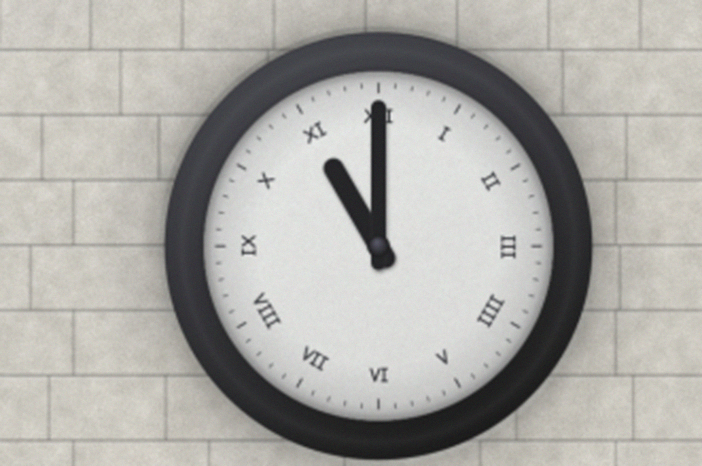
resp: 11,00
